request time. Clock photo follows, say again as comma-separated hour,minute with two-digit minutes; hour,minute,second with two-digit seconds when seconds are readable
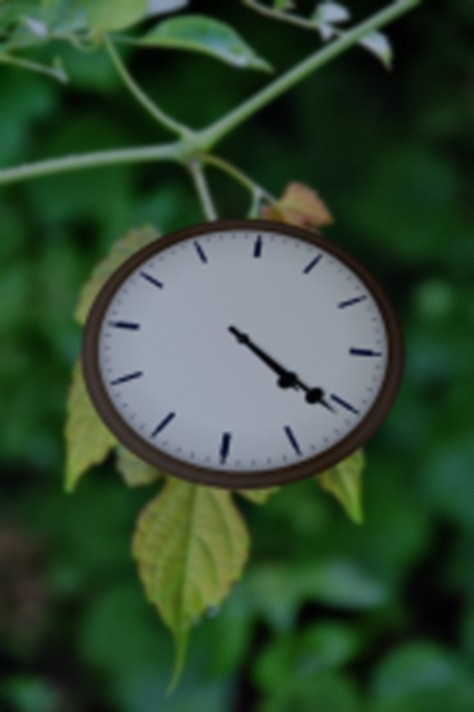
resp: 4,21
